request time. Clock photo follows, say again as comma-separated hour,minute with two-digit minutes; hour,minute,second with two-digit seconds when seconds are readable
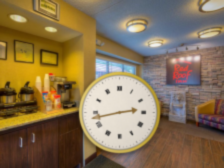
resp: 2,43
